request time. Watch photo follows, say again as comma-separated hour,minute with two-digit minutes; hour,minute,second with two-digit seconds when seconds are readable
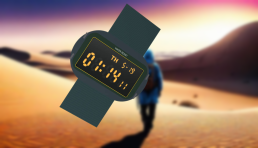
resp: 1,14,11
